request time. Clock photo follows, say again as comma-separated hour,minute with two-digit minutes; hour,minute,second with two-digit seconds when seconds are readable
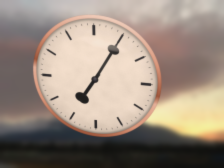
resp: 7,05
